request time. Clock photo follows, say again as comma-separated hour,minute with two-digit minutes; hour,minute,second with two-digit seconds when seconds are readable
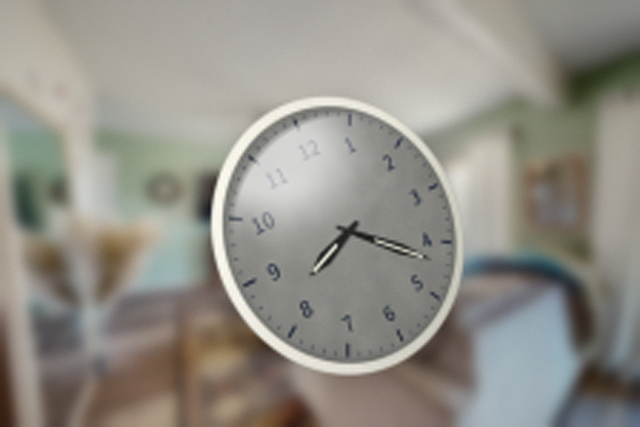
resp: 8,22
